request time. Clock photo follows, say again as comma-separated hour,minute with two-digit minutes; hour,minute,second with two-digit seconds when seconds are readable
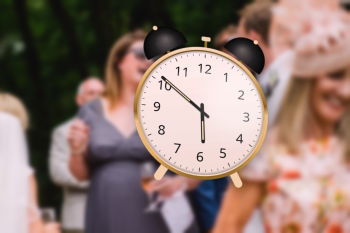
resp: 5,51
